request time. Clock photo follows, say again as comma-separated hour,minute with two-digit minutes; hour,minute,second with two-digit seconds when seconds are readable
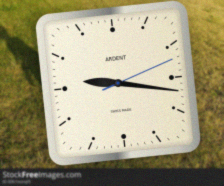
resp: 9,17,12
